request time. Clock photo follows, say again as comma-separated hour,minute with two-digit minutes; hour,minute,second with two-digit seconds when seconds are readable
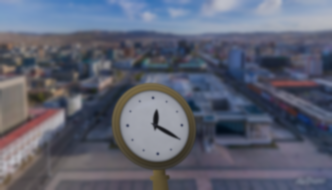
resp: 12,20
